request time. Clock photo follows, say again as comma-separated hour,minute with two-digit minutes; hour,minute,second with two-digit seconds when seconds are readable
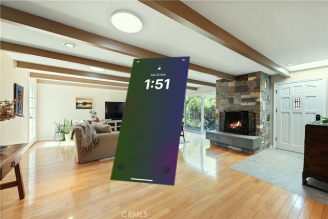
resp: 1,51
